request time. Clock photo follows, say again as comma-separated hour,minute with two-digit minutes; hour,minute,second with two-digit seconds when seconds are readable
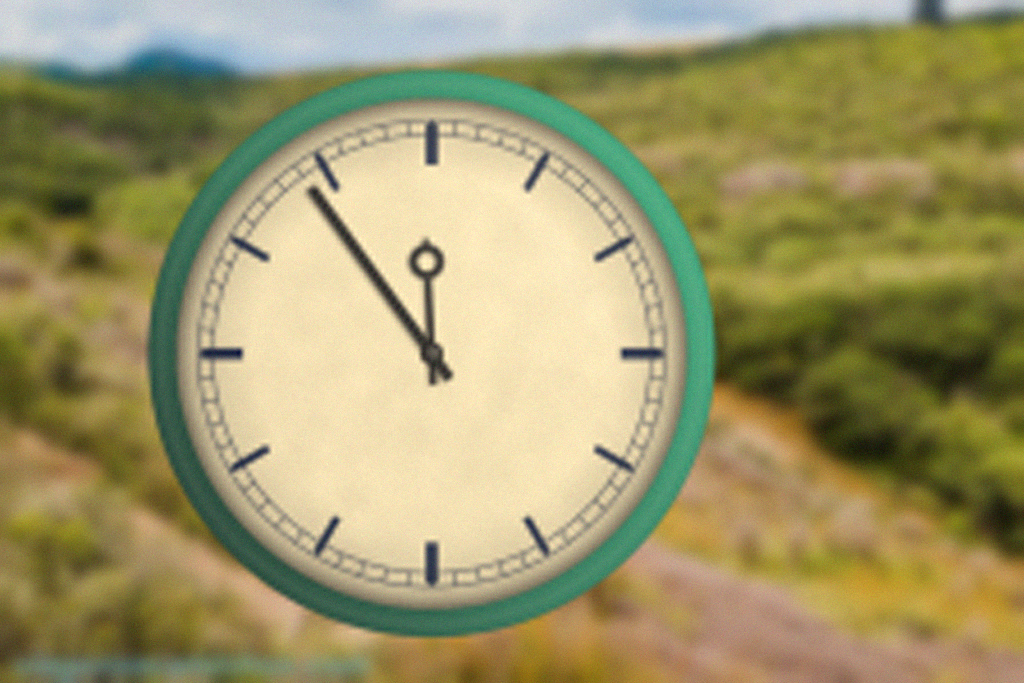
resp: 11,54
